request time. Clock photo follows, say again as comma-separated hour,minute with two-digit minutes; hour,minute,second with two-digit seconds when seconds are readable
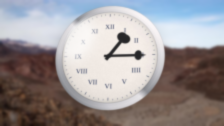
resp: 1,15
